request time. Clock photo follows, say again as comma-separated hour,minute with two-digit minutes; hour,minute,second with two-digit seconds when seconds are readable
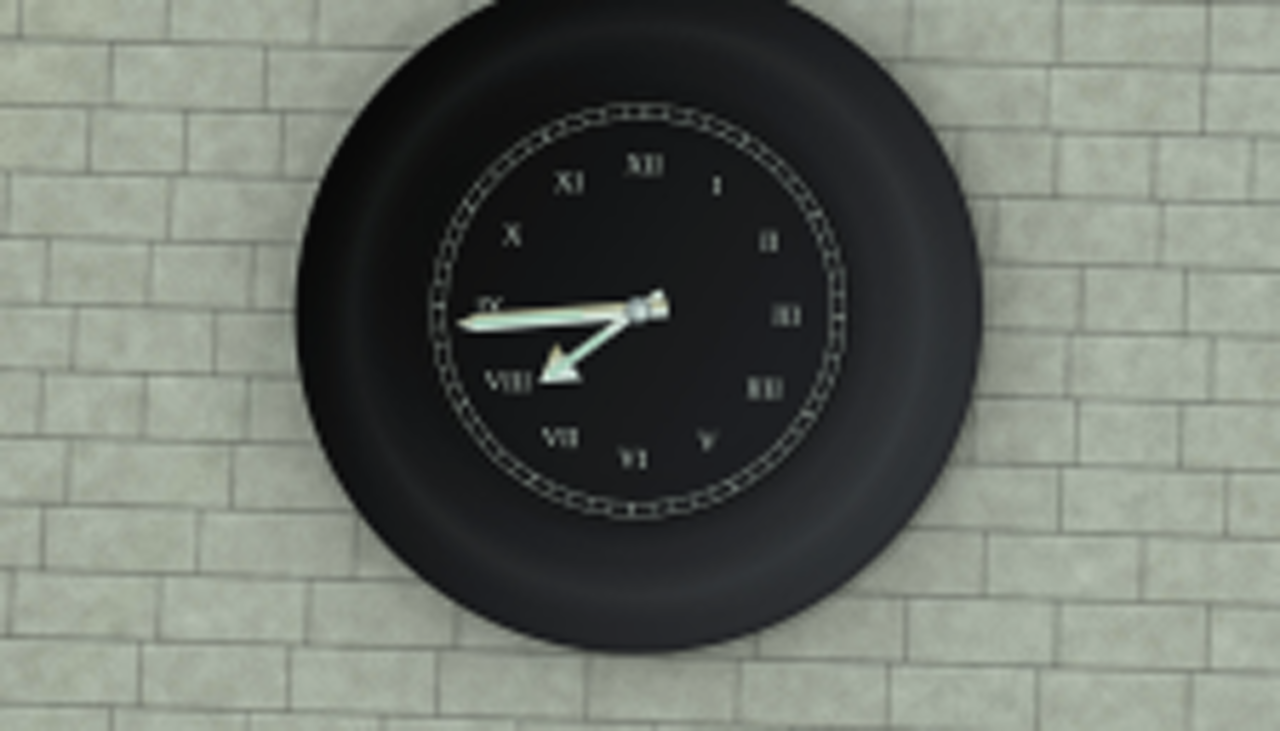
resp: 7,44
